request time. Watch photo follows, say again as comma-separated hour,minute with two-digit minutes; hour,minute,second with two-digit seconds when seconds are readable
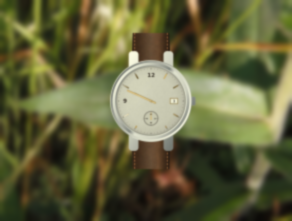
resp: 9,49
